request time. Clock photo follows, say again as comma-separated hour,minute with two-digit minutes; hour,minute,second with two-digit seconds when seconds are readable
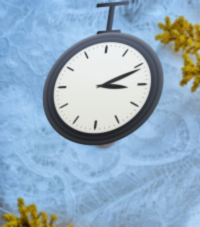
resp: 3,11
